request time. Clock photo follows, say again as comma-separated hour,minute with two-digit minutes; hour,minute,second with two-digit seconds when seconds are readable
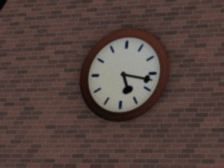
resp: 5,17
